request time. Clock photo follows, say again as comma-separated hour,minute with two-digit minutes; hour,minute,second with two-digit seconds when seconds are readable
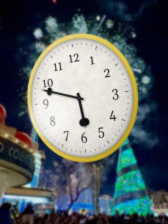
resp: 5,48
